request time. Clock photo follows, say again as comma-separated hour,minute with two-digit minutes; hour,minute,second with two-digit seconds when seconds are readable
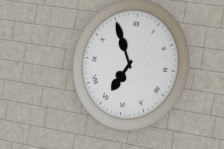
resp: 6,55
